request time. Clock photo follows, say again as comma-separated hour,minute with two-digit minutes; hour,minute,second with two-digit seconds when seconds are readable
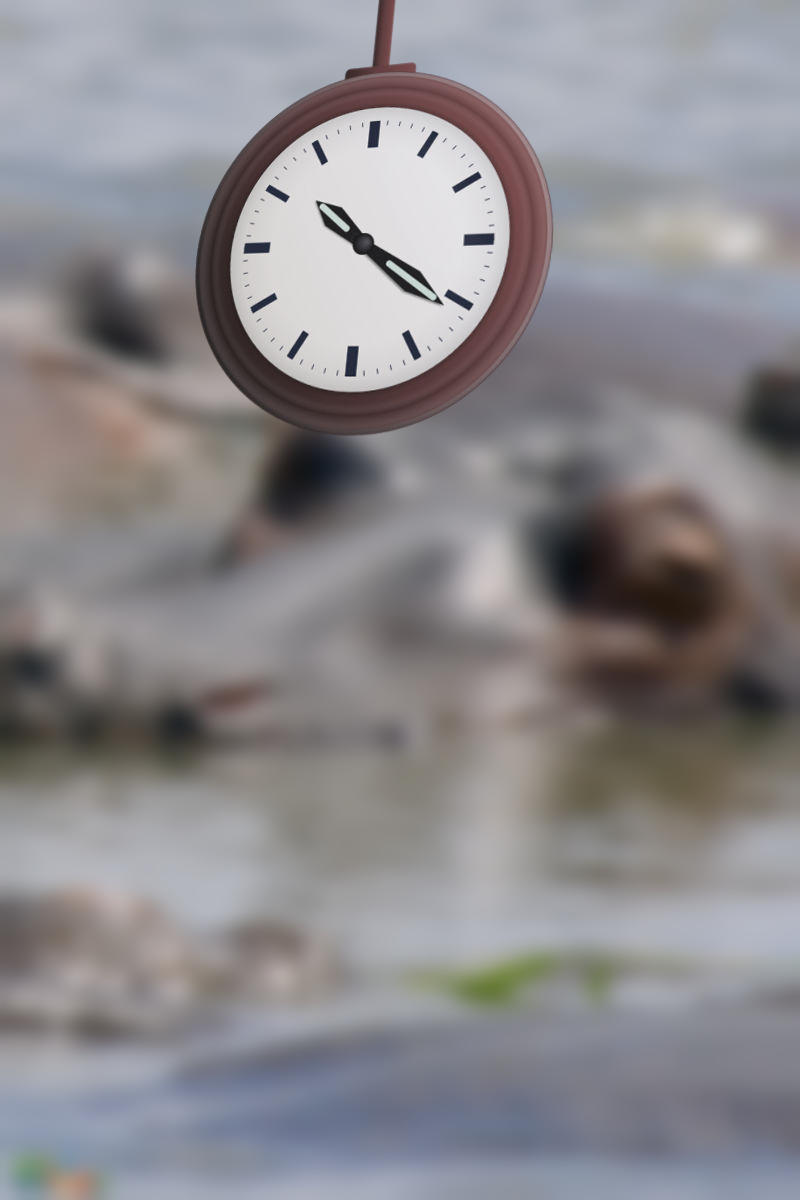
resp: 10,21
